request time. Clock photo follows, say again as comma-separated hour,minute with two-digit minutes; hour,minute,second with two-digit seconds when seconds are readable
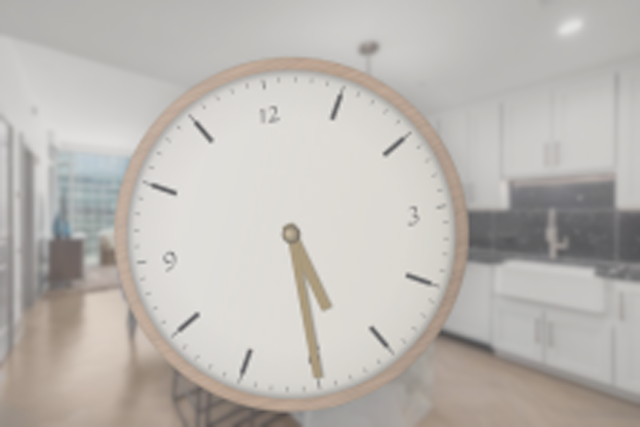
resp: 5,30
